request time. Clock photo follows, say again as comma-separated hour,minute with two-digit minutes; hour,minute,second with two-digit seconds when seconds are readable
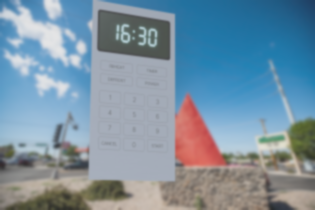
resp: 16,30
